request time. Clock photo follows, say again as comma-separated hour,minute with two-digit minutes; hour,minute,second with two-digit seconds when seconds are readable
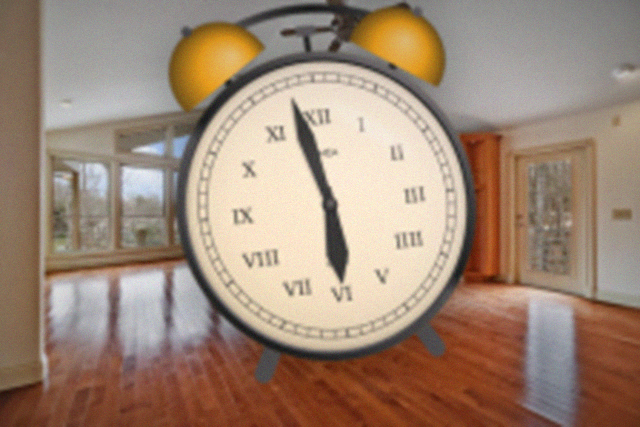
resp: 5,58
